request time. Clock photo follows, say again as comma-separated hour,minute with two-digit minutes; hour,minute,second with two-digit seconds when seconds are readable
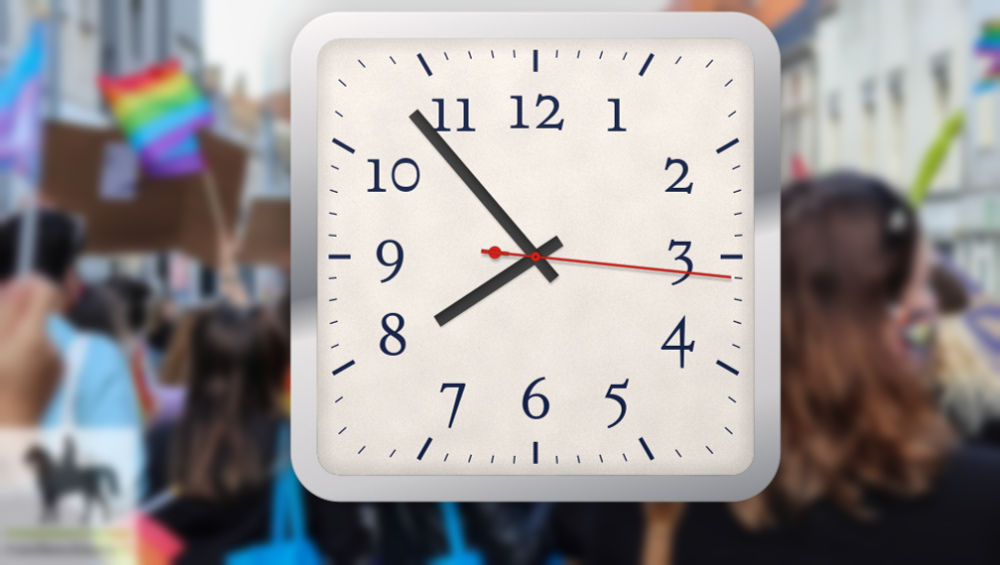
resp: 7,53,16
